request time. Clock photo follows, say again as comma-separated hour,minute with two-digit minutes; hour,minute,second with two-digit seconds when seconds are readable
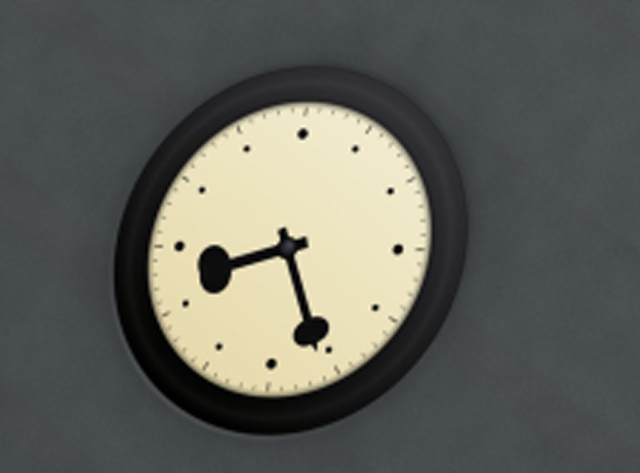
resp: 8,26
